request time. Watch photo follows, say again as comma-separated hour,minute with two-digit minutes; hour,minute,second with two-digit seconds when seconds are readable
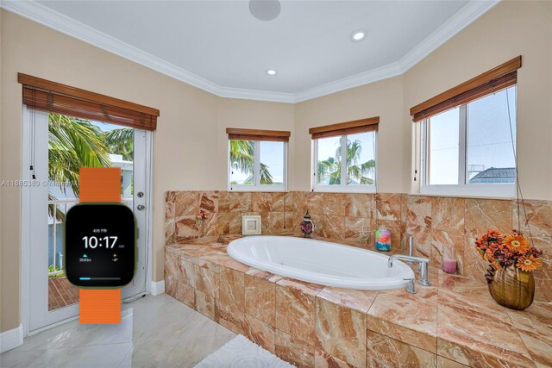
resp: 10,17
